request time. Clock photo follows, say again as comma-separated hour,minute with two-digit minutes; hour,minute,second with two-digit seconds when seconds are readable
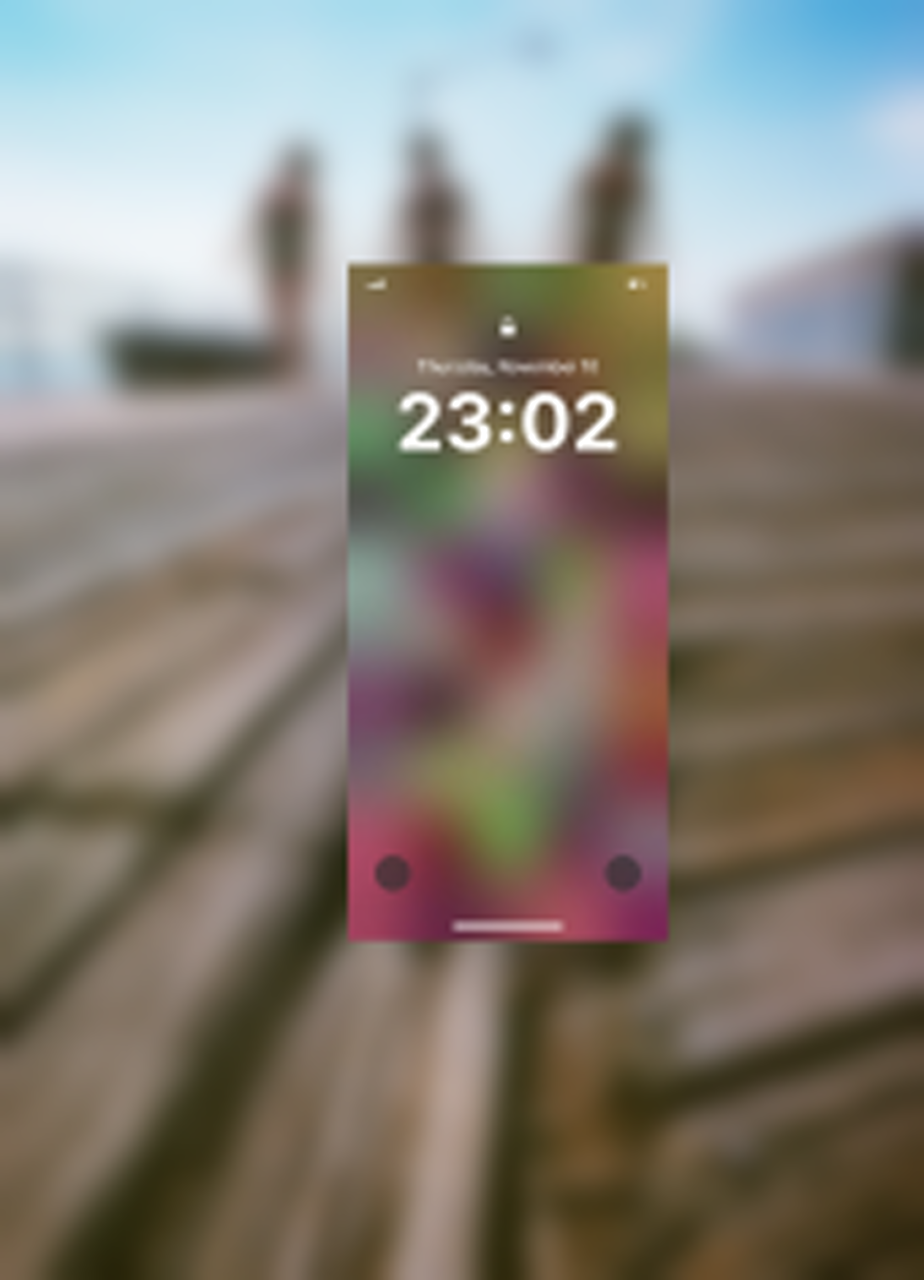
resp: 23,02
